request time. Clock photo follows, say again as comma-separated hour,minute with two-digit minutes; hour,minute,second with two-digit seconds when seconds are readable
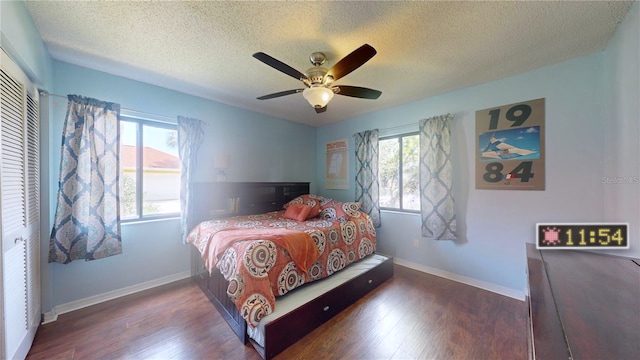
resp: 11,54
